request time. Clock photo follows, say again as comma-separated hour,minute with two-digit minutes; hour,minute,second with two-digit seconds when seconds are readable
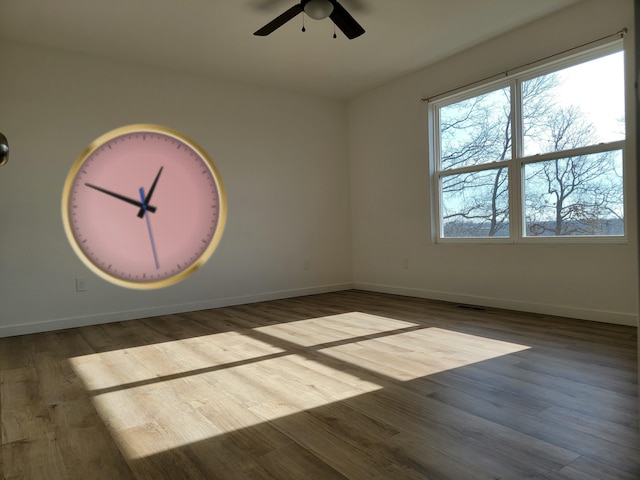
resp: 12,48,28
